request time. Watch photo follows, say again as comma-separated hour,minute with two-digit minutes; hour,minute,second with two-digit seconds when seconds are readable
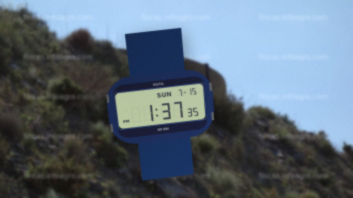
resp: 1,37
